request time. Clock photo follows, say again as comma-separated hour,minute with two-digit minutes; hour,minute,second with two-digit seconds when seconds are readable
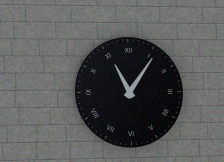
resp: 11,06
